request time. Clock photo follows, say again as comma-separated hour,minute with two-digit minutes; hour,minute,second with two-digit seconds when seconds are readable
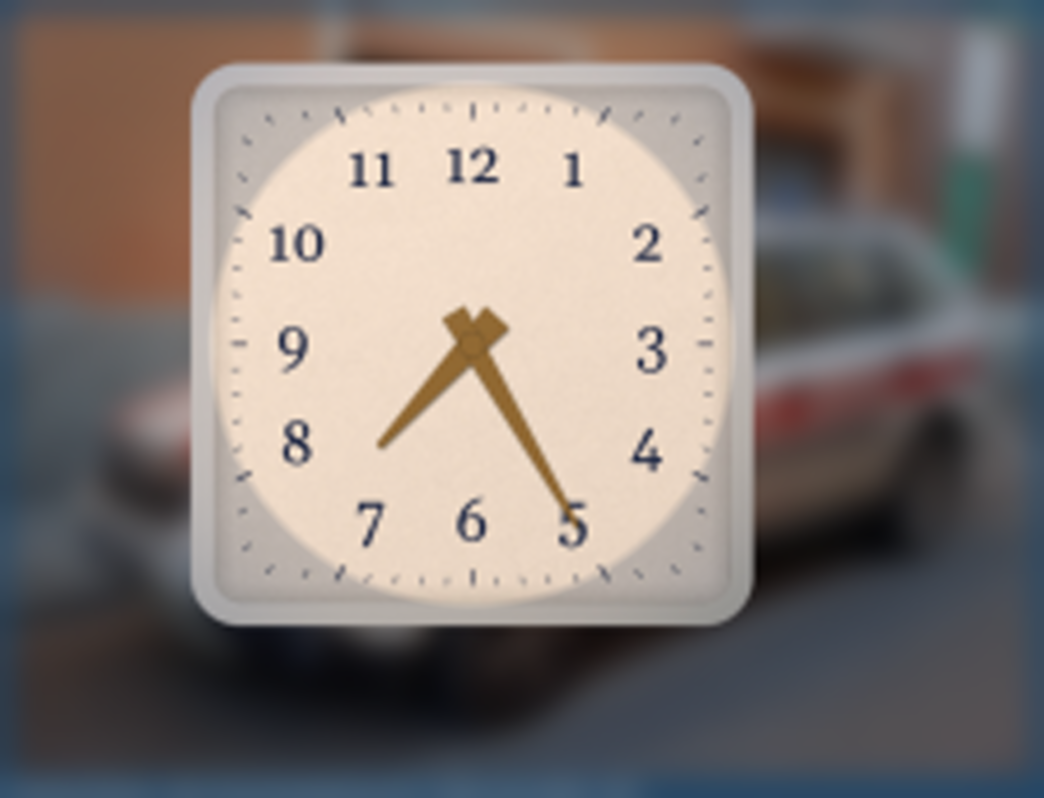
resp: 7,25
